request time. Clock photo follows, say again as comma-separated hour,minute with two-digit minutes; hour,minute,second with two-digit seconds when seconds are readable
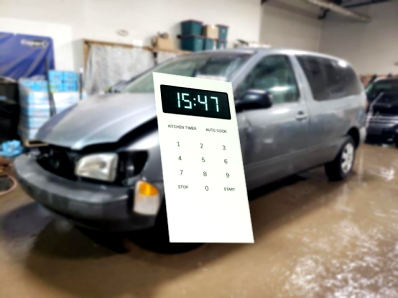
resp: 15,47
